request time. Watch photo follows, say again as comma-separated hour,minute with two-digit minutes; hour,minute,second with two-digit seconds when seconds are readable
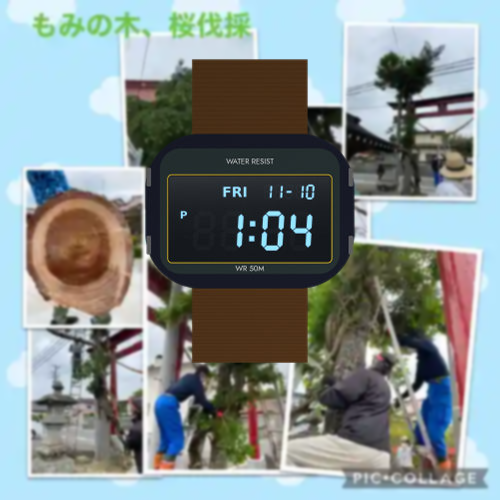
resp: 1,04
